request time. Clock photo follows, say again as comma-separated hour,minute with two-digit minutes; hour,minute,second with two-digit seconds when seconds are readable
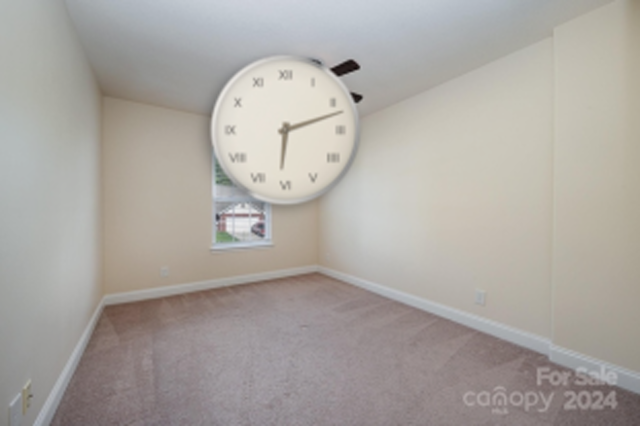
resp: 6,12
